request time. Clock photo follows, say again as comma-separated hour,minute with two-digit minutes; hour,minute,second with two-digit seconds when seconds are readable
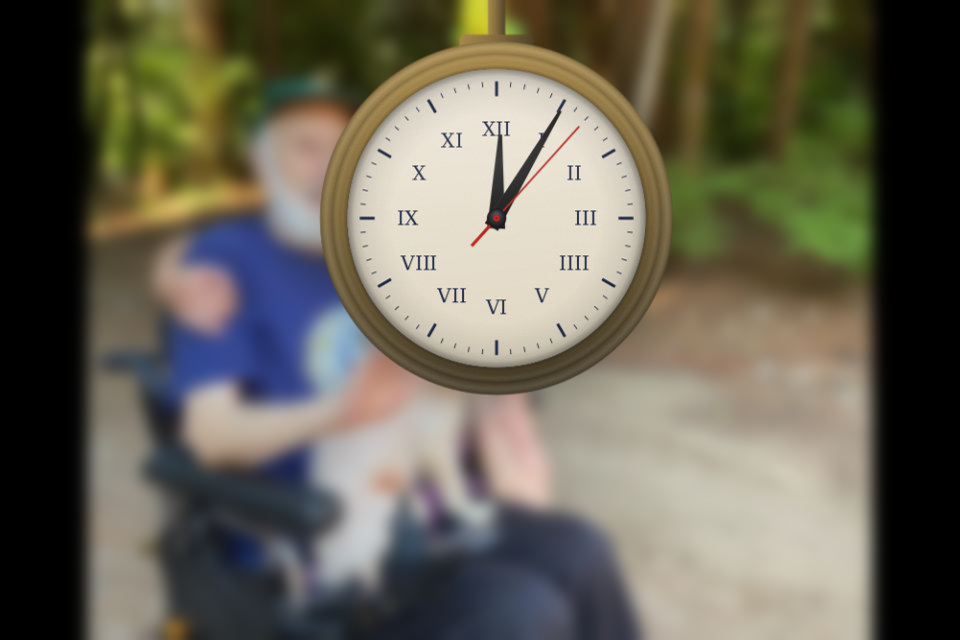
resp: 12,05,07
